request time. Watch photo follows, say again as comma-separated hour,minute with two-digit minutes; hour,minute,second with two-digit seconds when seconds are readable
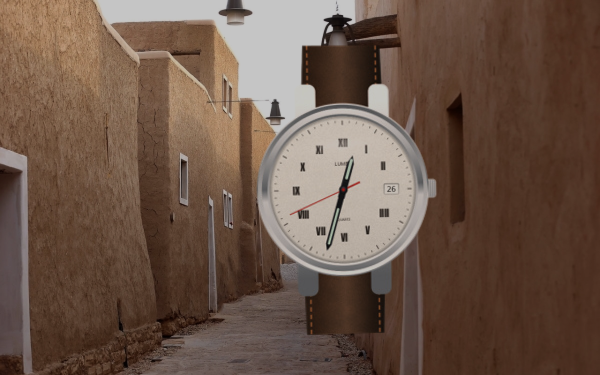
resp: 12,32,41
